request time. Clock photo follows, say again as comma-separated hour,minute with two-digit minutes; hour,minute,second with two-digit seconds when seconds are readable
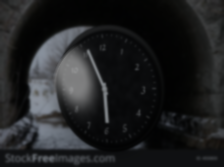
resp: 5,56
